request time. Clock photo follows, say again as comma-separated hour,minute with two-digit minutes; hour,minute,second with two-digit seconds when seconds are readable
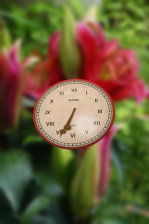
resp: 6,34
